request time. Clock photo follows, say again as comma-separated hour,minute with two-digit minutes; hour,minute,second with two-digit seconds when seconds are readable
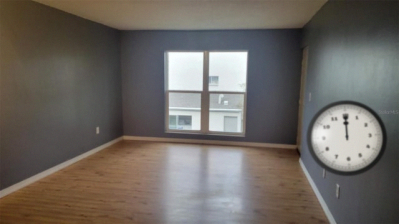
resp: 12,00
